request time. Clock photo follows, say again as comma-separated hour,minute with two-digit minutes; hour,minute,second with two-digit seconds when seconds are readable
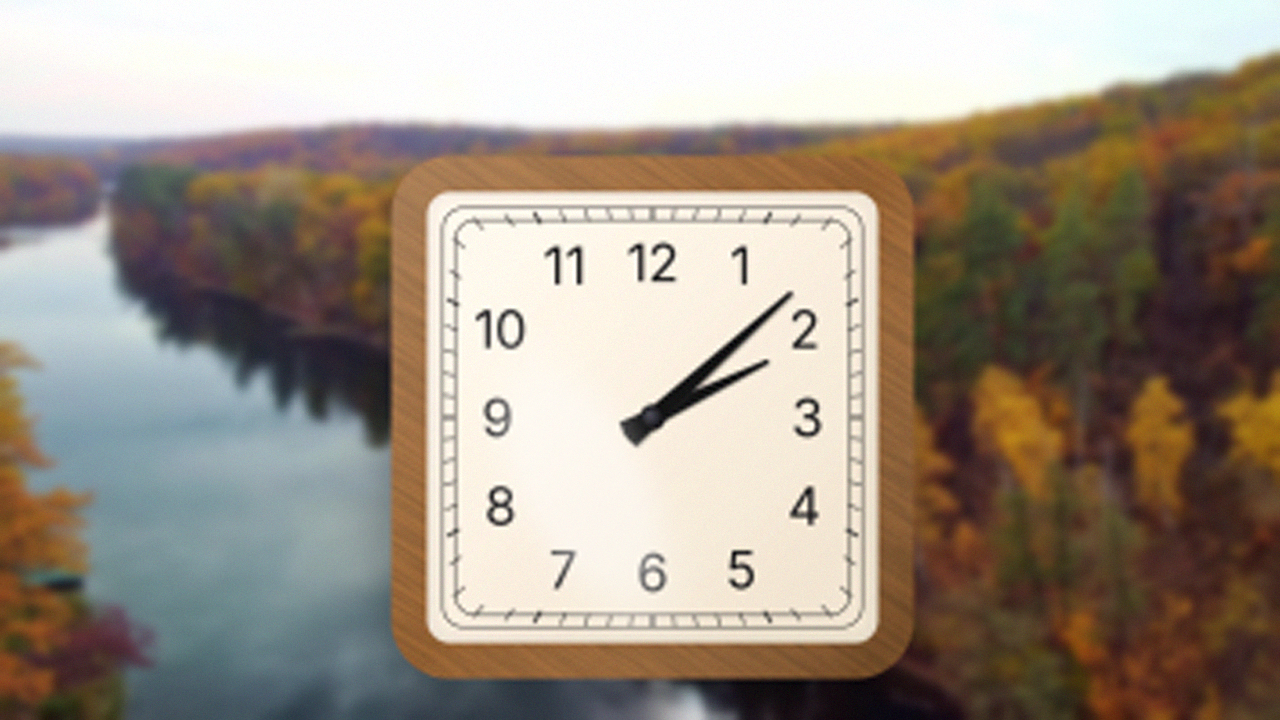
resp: 2,08
